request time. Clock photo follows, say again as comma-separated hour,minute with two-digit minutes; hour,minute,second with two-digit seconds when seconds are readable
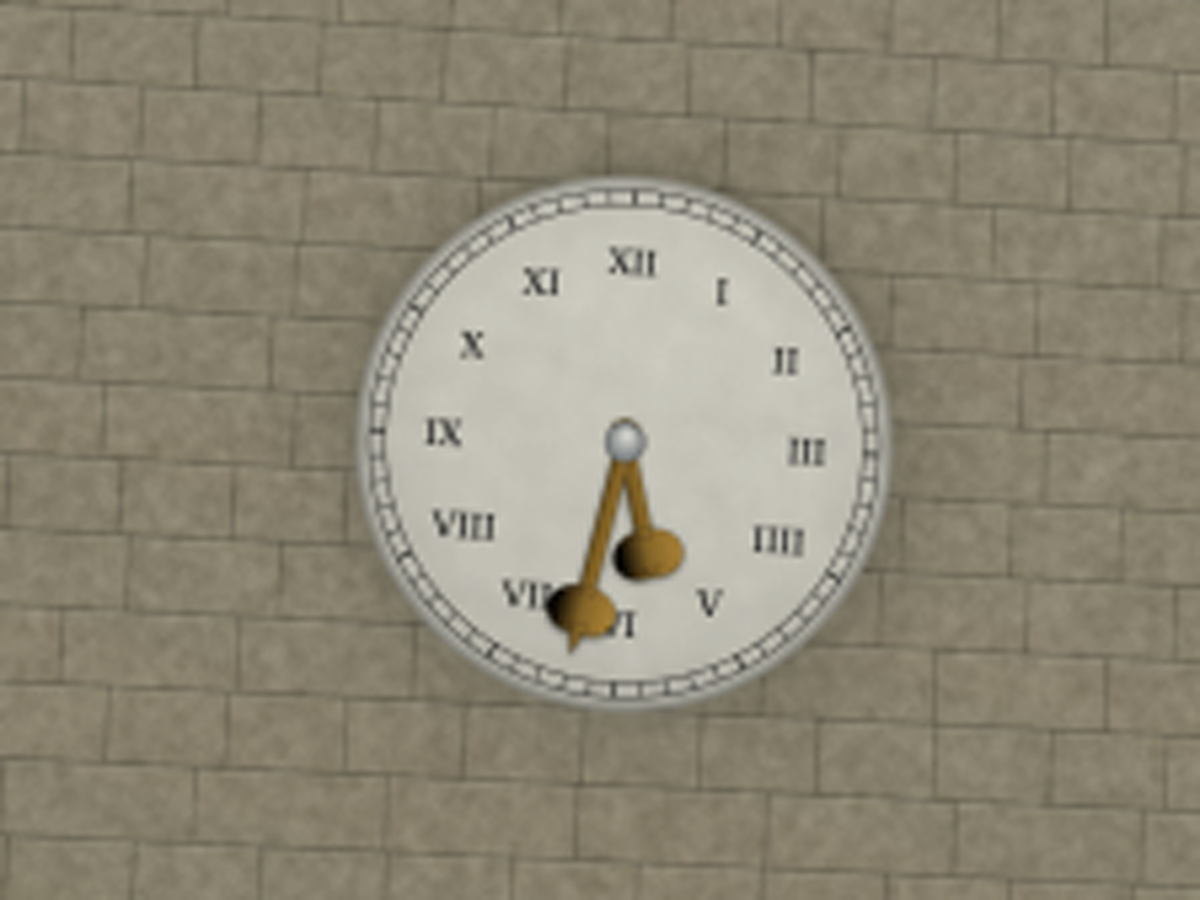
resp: 5,32
